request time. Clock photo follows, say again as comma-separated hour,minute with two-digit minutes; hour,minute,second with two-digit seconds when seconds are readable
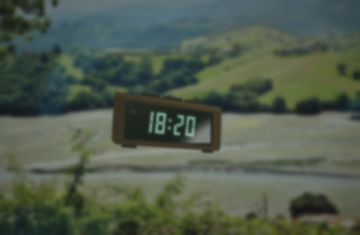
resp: 18,20
